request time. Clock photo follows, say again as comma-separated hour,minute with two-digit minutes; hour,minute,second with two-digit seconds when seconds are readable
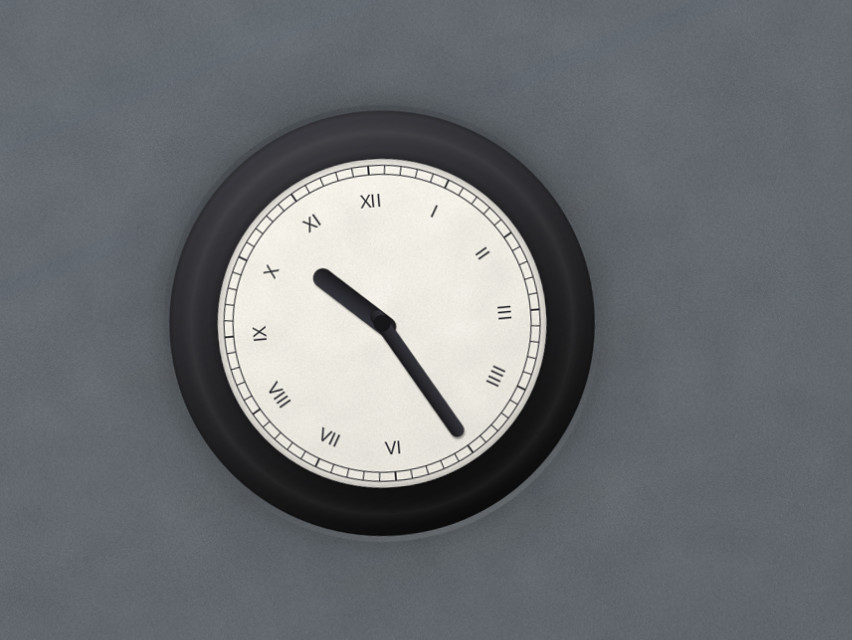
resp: 10,25
